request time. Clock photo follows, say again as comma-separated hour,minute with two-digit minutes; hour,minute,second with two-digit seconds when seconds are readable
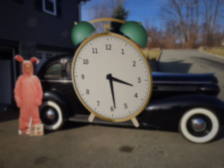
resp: 3,29
